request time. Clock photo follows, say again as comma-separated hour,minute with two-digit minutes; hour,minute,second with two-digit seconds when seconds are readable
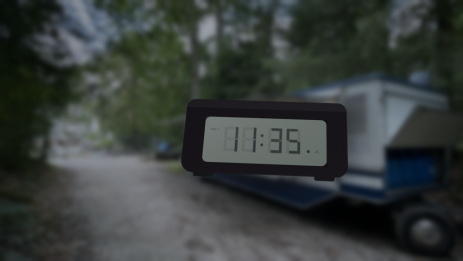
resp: 11,35
